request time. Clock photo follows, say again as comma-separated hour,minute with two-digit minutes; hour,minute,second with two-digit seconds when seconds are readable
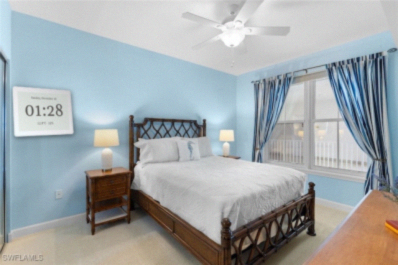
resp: 1,28
